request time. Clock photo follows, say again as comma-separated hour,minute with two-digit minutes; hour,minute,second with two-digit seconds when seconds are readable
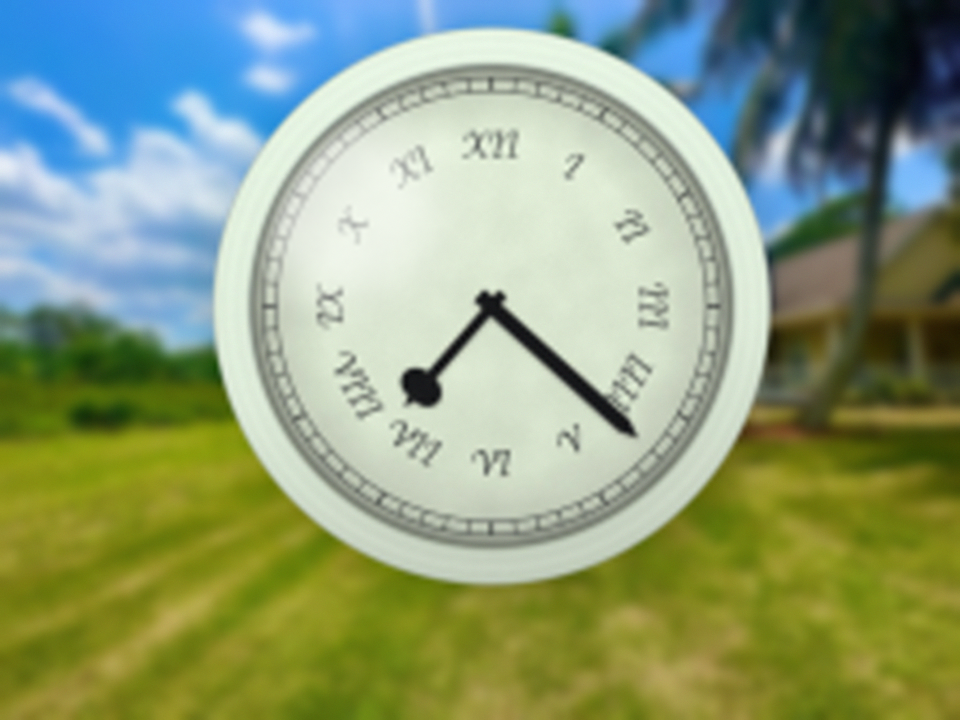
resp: 7,22
